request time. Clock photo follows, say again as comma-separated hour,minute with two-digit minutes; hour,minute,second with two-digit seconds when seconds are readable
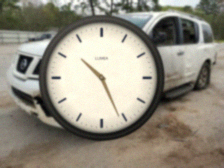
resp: 10,26
